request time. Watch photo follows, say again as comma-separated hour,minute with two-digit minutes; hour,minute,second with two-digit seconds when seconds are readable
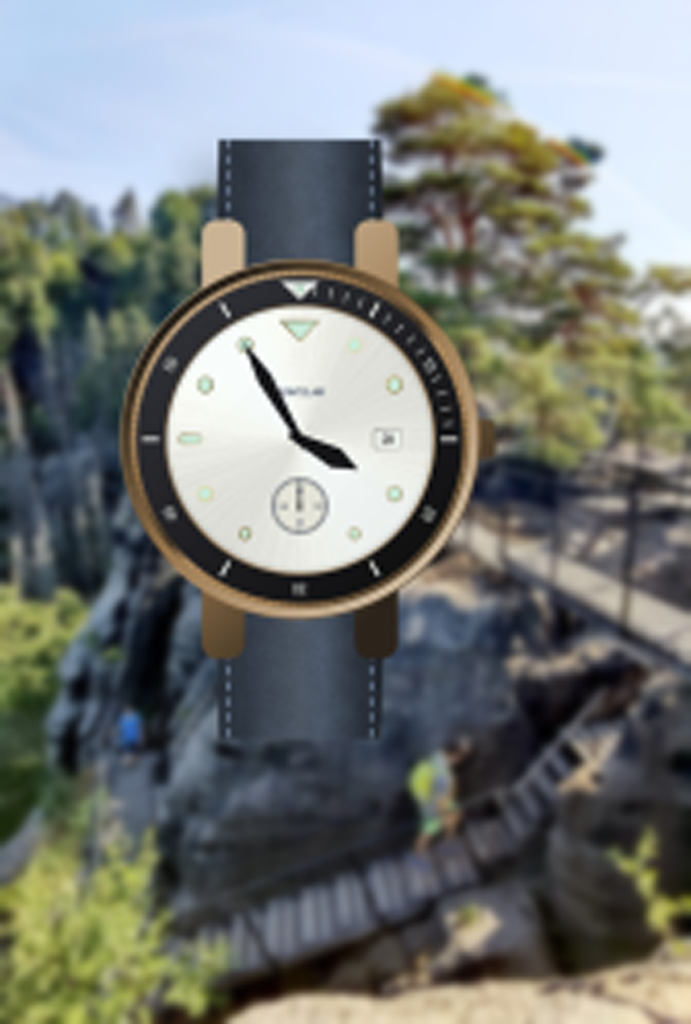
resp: 3,55
